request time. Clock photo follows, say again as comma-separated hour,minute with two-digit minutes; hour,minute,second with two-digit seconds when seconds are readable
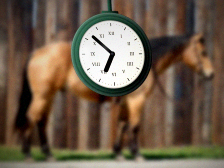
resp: 6,52
